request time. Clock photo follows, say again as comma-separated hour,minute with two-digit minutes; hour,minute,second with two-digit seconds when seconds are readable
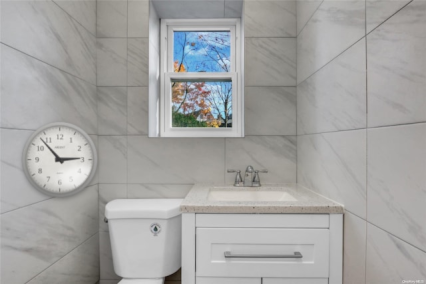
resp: 2,53
